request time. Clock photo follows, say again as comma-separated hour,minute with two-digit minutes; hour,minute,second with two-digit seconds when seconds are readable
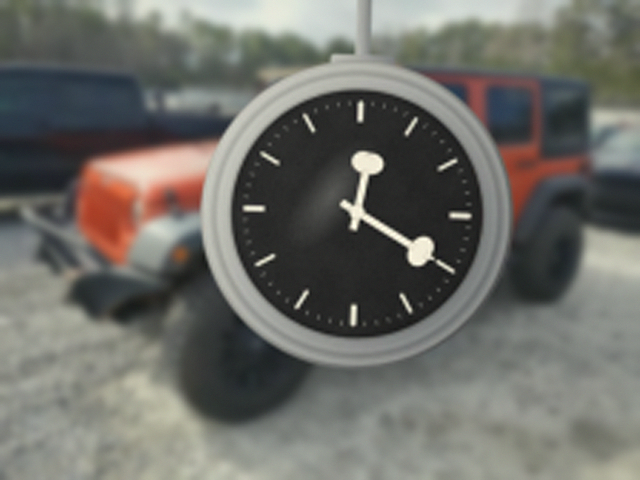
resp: 12,20
